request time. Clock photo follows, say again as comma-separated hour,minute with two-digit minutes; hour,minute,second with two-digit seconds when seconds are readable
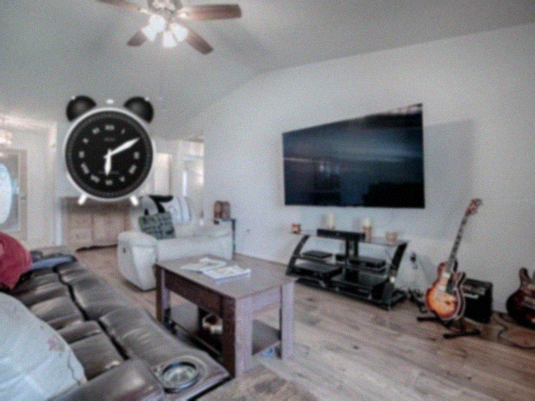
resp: 6,10
